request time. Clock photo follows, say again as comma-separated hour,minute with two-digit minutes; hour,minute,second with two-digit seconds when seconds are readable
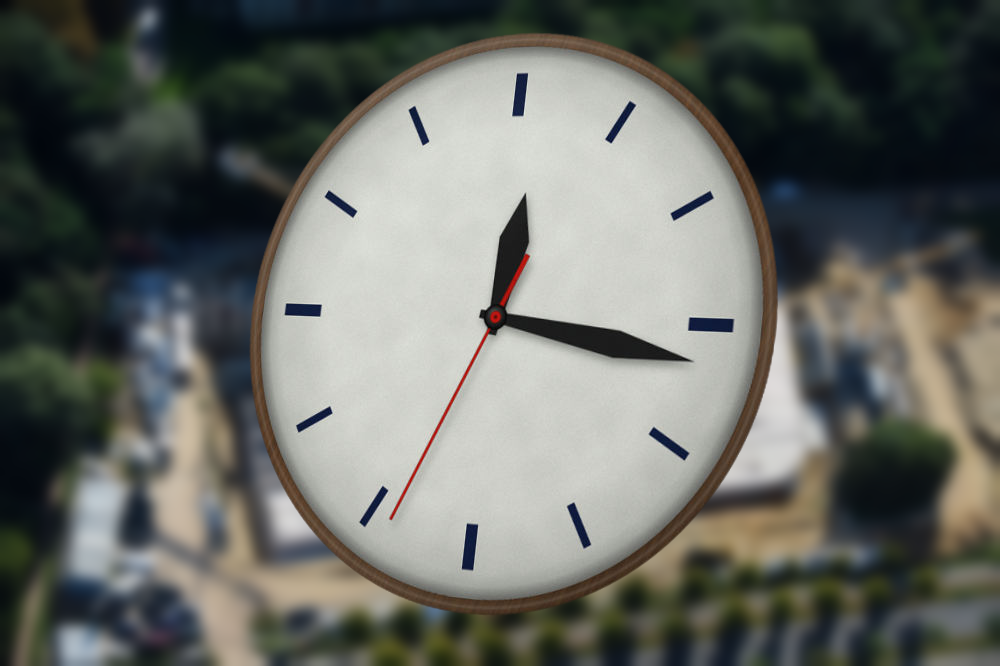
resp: 12,16,34
